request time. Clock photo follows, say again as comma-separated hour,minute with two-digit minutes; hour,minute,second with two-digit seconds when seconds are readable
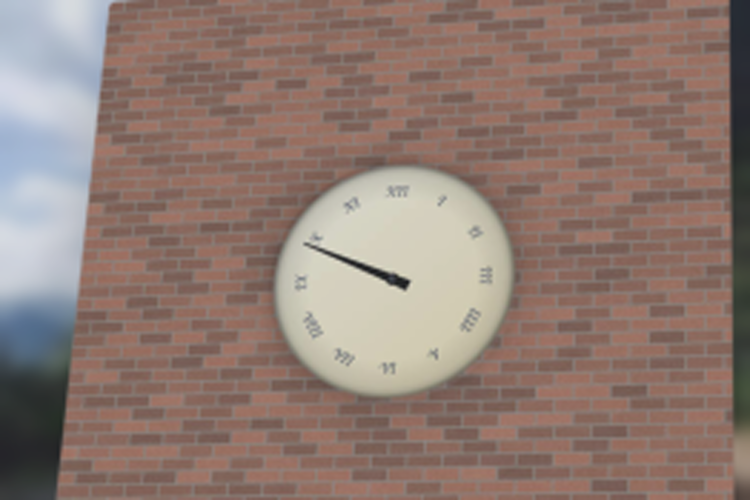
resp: 9,49
